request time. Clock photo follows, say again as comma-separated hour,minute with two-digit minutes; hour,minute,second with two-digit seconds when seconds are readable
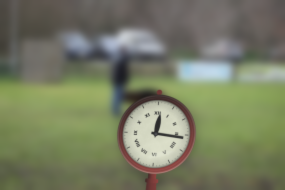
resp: 12,16
